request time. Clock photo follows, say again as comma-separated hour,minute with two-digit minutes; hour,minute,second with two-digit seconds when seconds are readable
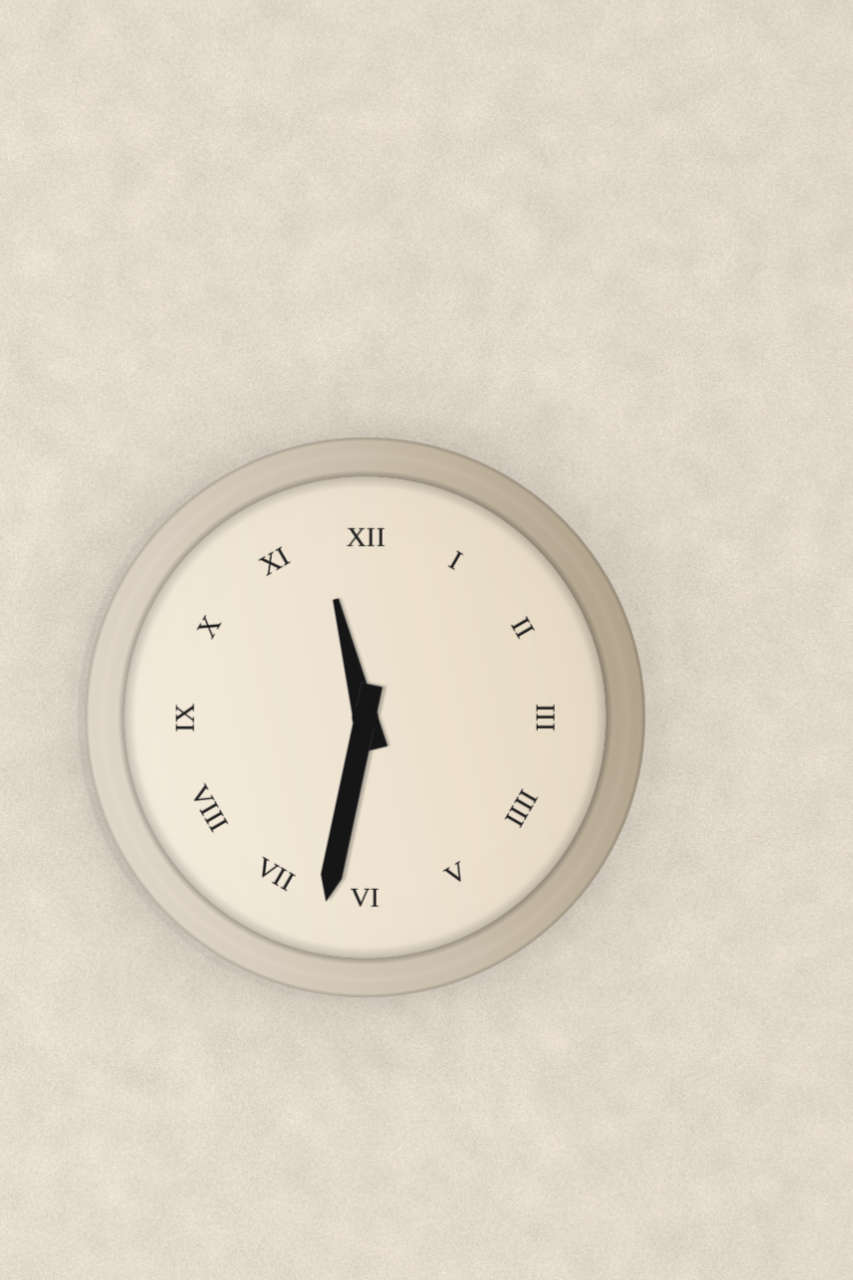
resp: 11,32
